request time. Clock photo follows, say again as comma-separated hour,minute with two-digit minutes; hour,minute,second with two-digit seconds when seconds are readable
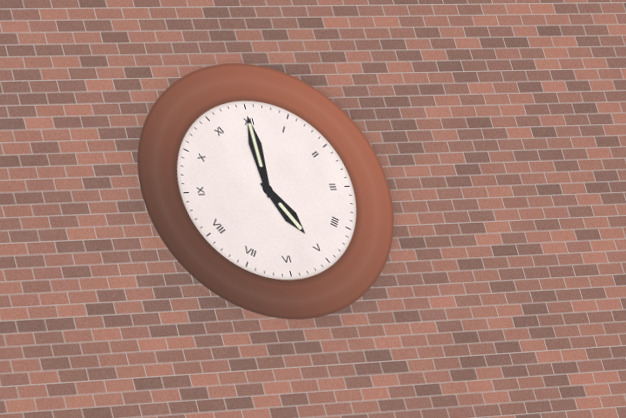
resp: 5,00
